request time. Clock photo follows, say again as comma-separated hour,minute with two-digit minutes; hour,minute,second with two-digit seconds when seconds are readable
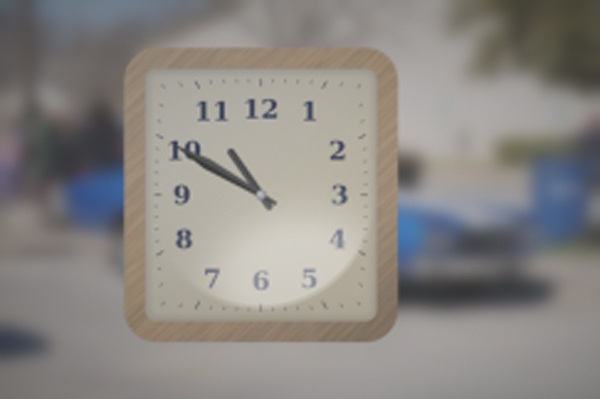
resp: 10,50
